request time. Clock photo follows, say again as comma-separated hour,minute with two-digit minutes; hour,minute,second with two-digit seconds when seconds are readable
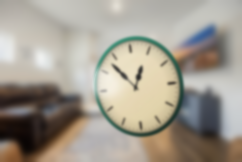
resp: 12,53
